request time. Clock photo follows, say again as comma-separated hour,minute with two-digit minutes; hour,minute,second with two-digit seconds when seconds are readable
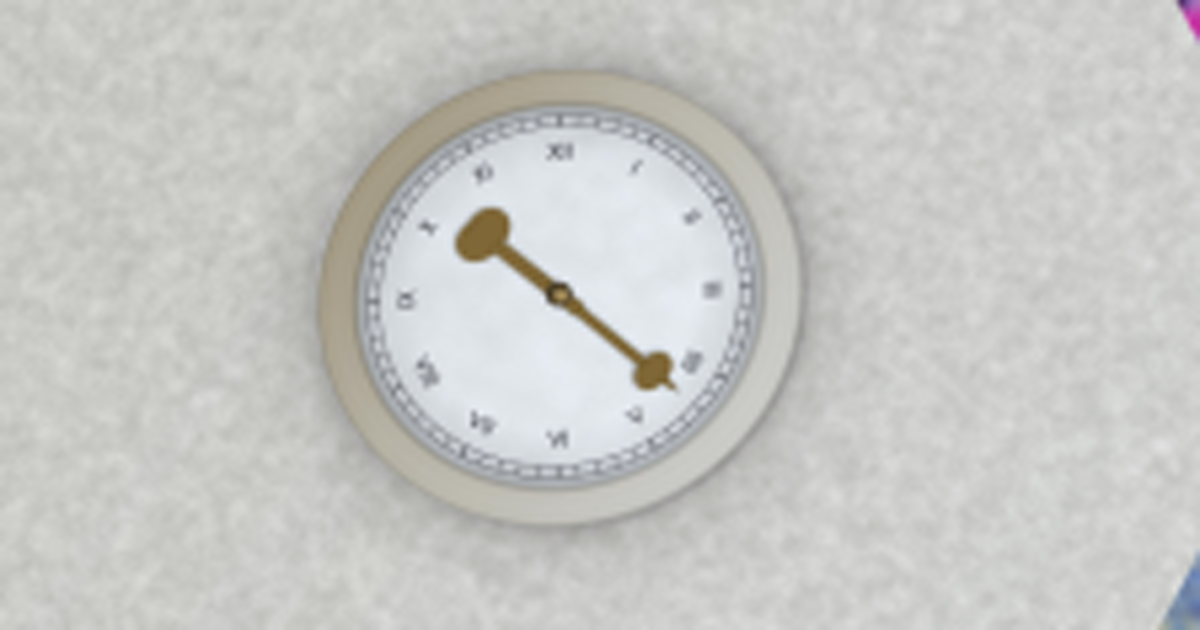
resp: 10,22
